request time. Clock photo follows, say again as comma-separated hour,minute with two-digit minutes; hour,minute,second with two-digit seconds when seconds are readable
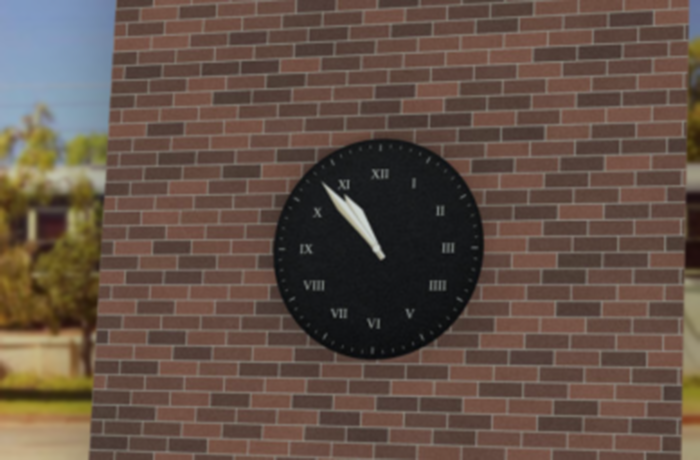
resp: 10,53
